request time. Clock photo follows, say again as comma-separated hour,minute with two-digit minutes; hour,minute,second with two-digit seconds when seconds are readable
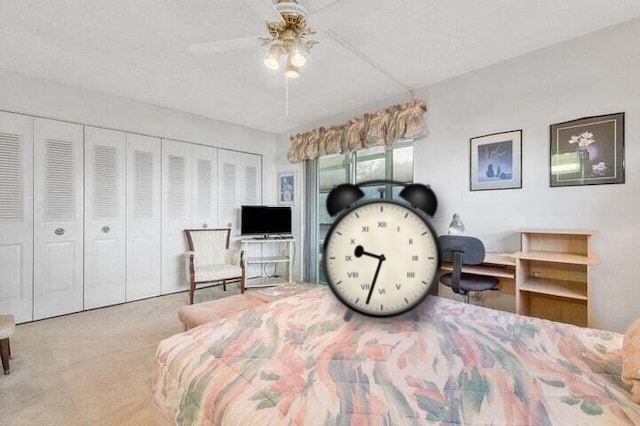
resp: 9,33
